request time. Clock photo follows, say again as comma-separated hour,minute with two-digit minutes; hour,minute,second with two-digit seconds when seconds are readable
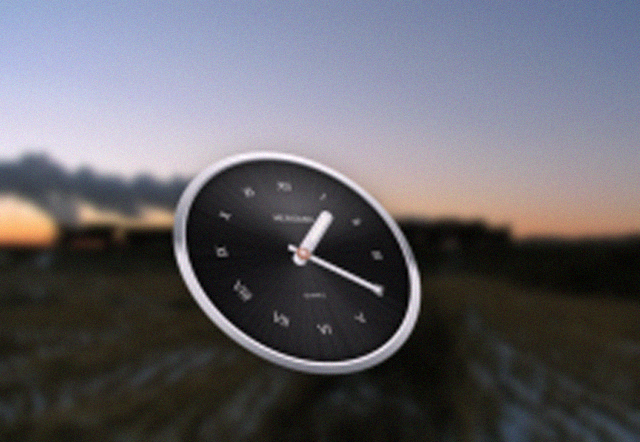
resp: 1,20
